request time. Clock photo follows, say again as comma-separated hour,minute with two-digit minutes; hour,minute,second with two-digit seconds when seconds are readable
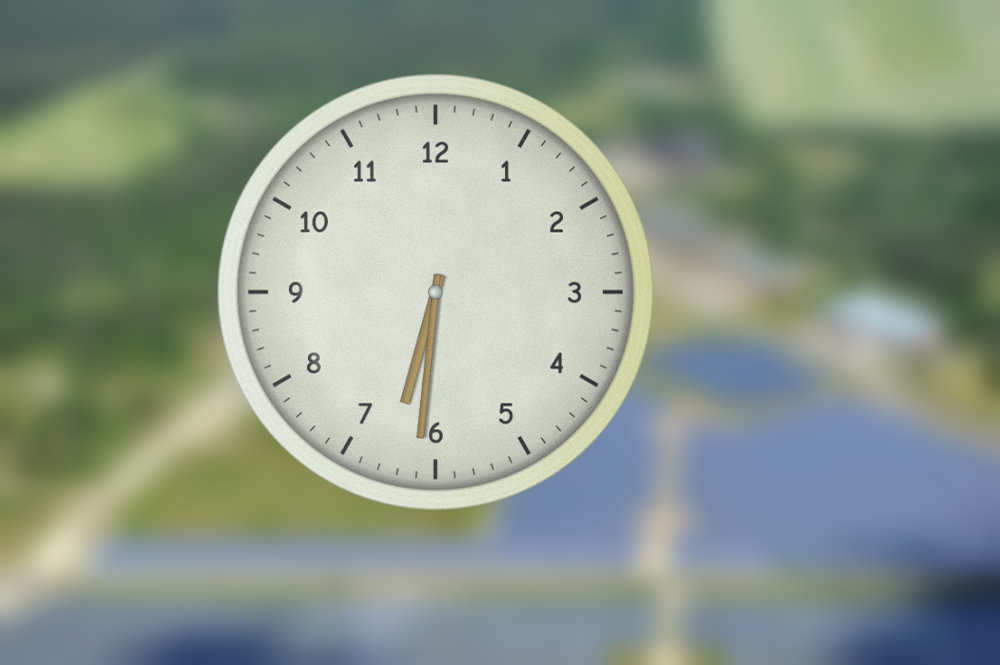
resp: 6,31
